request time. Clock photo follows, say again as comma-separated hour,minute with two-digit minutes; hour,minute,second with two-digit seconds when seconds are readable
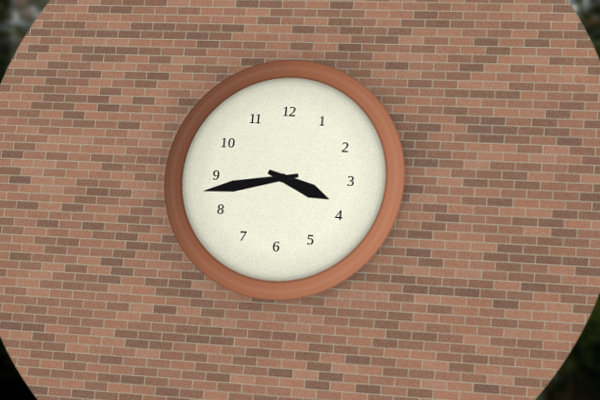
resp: 3,43
